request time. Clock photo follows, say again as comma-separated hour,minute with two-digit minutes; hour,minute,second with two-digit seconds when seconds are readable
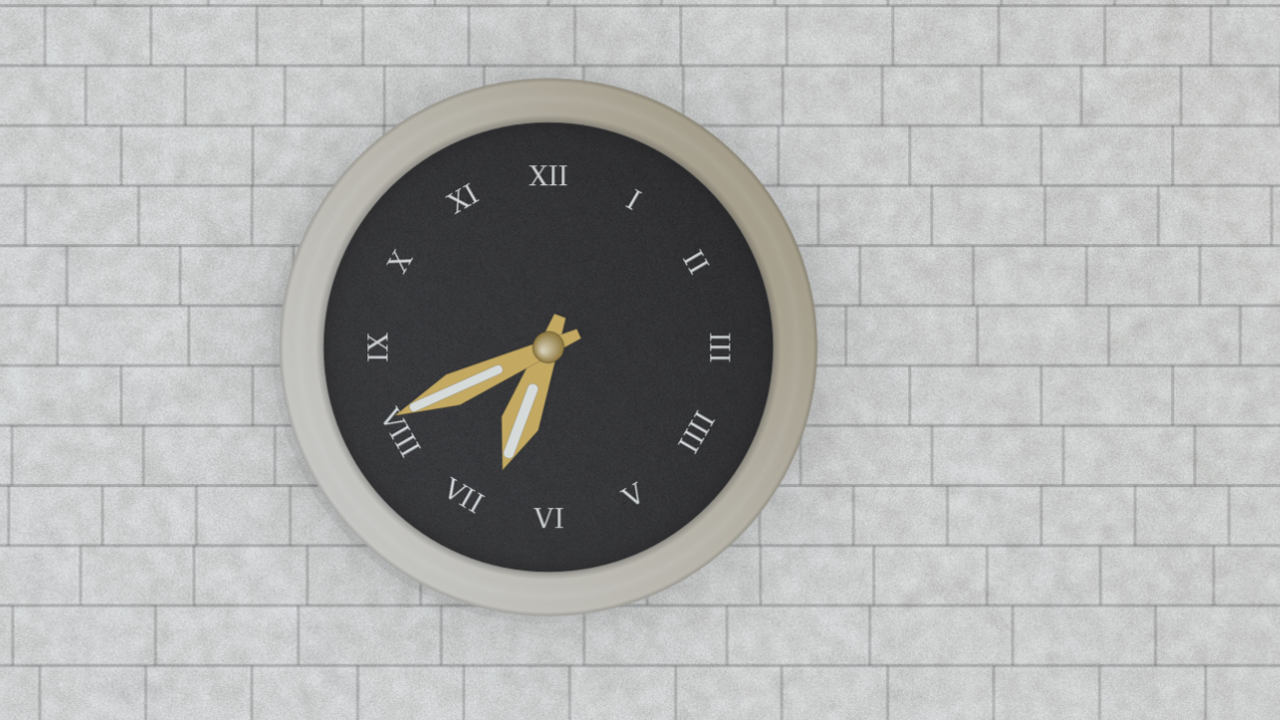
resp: 6,41
